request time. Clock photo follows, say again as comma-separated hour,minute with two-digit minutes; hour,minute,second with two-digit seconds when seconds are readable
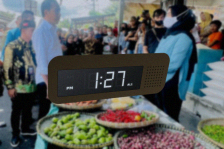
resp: 1,27
